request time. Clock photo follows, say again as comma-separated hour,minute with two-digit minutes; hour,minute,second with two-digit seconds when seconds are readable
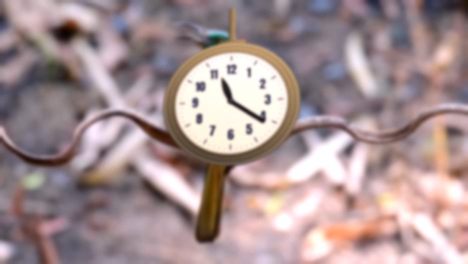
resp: 11,21
